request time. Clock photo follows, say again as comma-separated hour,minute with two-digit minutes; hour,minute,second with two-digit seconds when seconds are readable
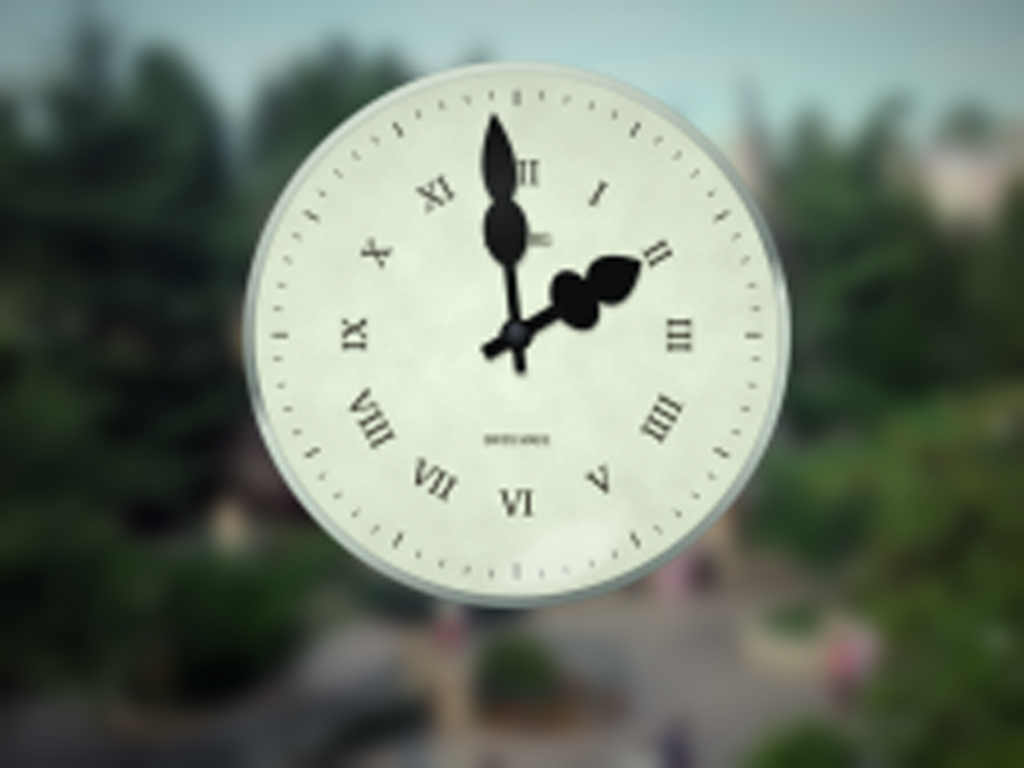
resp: 1,59
